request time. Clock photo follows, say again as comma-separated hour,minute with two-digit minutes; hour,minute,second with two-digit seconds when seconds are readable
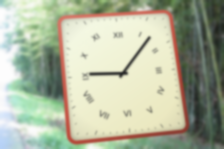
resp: 9,07
